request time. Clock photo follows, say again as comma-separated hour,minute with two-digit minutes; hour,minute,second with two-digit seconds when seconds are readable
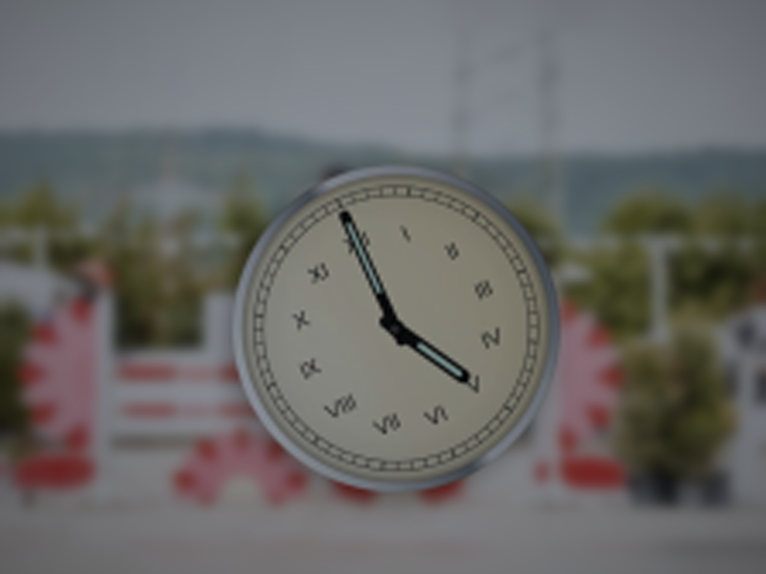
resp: 5,00
